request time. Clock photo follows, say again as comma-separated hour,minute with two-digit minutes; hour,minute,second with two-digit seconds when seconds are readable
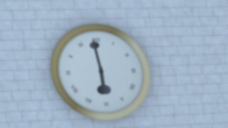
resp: 5,59
